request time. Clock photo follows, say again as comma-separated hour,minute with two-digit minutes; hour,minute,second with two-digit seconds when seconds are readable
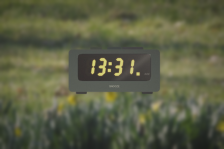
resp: 13,31
